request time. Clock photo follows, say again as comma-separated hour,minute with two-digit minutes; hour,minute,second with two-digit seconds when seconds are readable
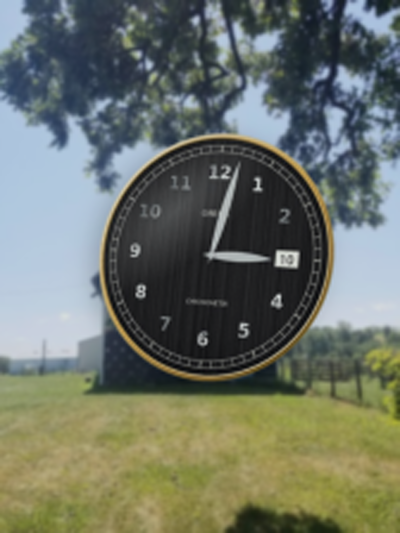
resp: 3,02
